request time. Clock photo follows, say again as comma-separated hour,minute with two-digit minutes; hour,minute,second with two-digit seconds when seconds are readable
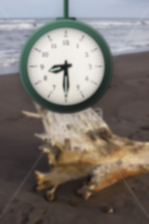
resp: 8,30
